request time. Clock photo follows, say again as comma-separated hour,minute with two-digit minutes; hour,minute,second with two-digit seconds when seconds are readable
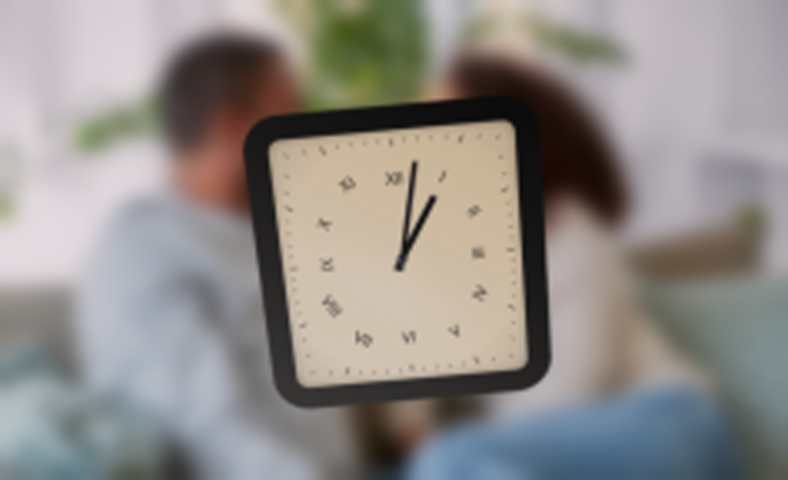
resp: 1,02
